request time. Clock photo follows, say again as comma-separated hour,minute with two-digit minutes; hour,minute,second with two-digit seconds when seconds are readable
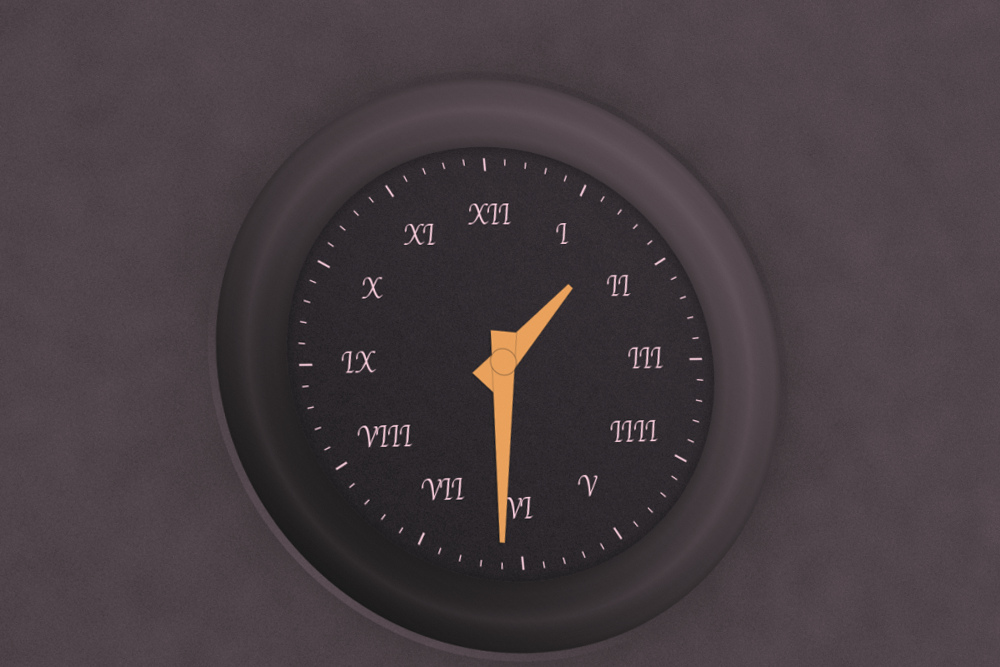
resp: 1,31
